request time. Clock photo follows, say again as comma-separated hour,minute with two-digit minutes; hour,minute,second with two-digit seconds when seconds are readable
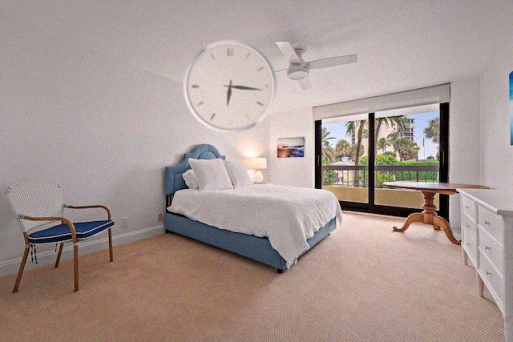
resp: 6,16
